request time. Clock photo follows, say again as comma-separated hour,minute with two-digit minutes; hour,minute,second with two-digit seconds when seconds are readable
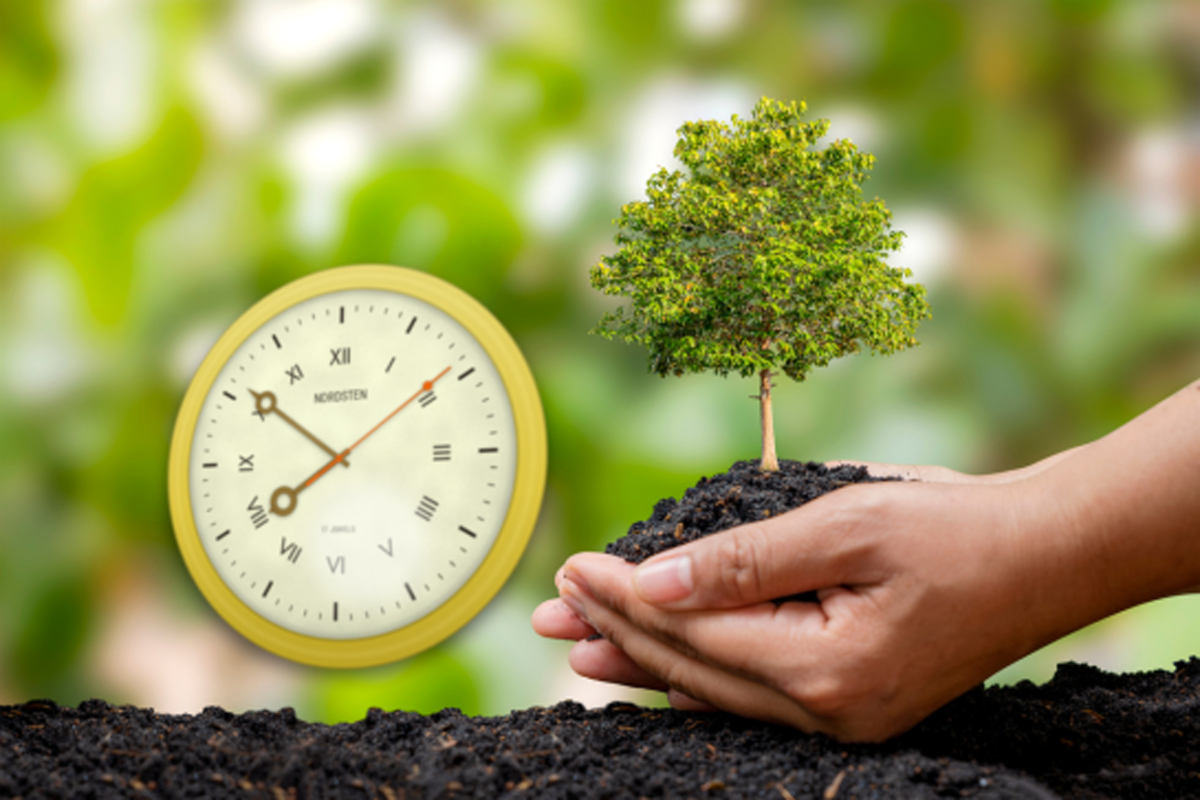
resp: 7,51,09
